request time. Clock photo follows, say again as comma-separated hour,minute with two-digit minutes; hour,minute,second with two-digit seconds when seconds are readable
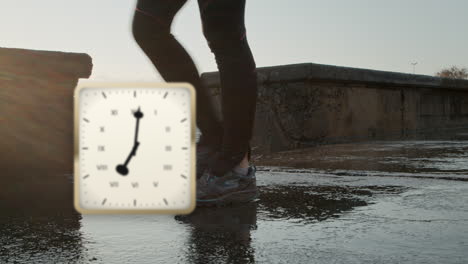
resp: 7,01
